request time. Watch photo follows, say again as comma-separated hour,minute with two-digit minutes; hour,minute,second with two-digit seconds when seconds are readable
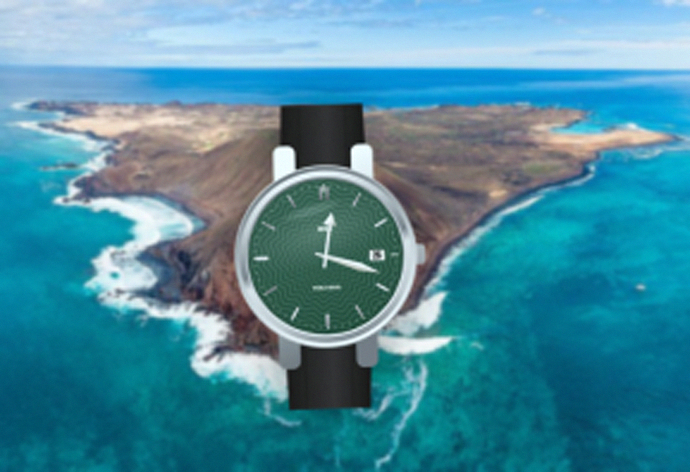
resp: 12,18
